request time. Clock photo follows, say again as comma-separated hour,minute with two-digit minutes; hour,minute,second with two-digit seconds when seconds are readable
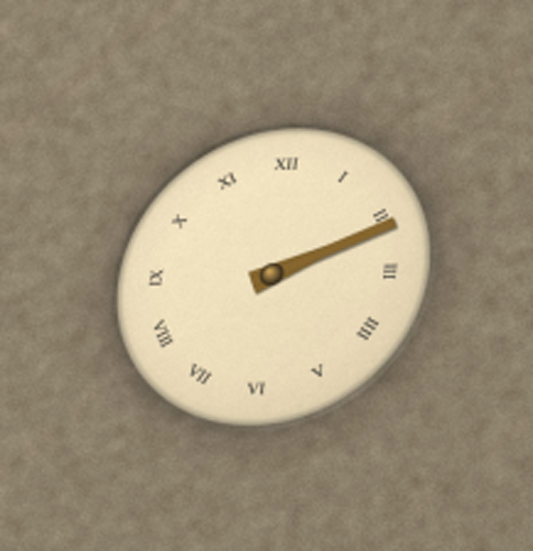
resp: 2,11
